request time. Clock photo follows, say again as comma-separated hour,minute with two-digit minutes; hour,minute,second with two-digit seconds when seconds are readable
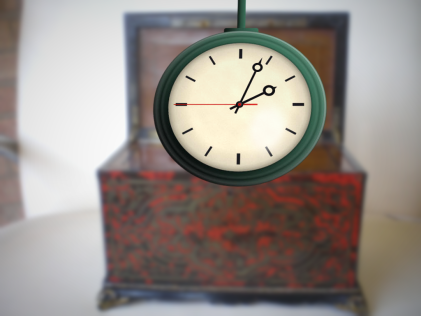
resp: 2,03,45
